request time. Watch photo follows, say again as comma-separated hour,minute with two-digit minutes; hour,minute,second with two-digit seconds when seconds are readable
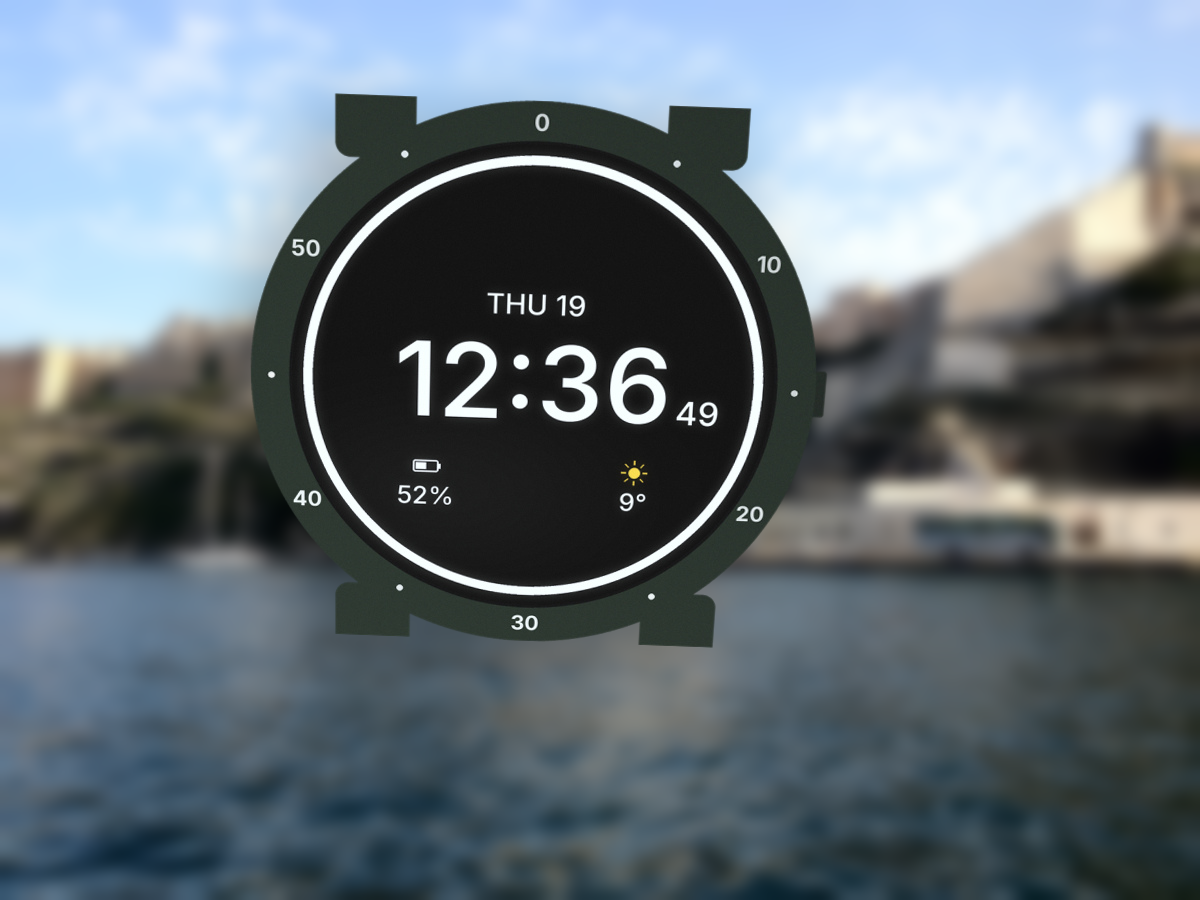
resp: 12,36,49
